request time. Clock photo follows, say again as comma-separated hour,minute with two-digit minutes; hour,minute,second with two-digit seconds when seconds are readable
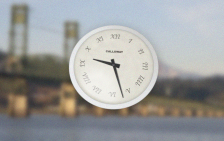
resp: 9,27
